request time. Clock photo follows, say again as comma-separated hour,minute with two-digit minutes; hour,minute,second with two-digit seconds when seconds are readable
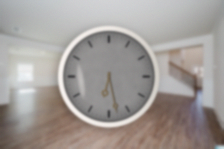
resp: 6,28
